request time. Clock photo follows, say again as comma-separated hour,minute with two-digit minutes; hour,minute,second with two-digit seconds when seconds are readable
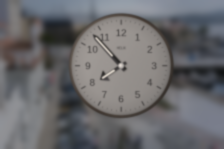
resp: 7,53
